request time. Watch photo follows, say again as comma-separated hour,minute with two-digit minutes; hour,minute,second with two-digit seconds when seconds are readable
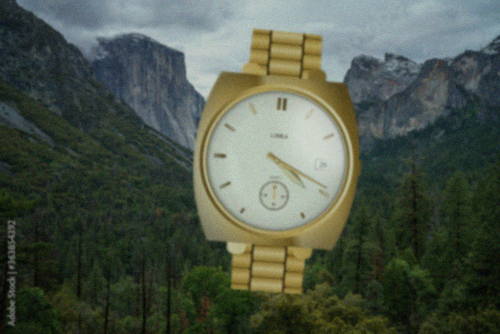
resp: 4,19
